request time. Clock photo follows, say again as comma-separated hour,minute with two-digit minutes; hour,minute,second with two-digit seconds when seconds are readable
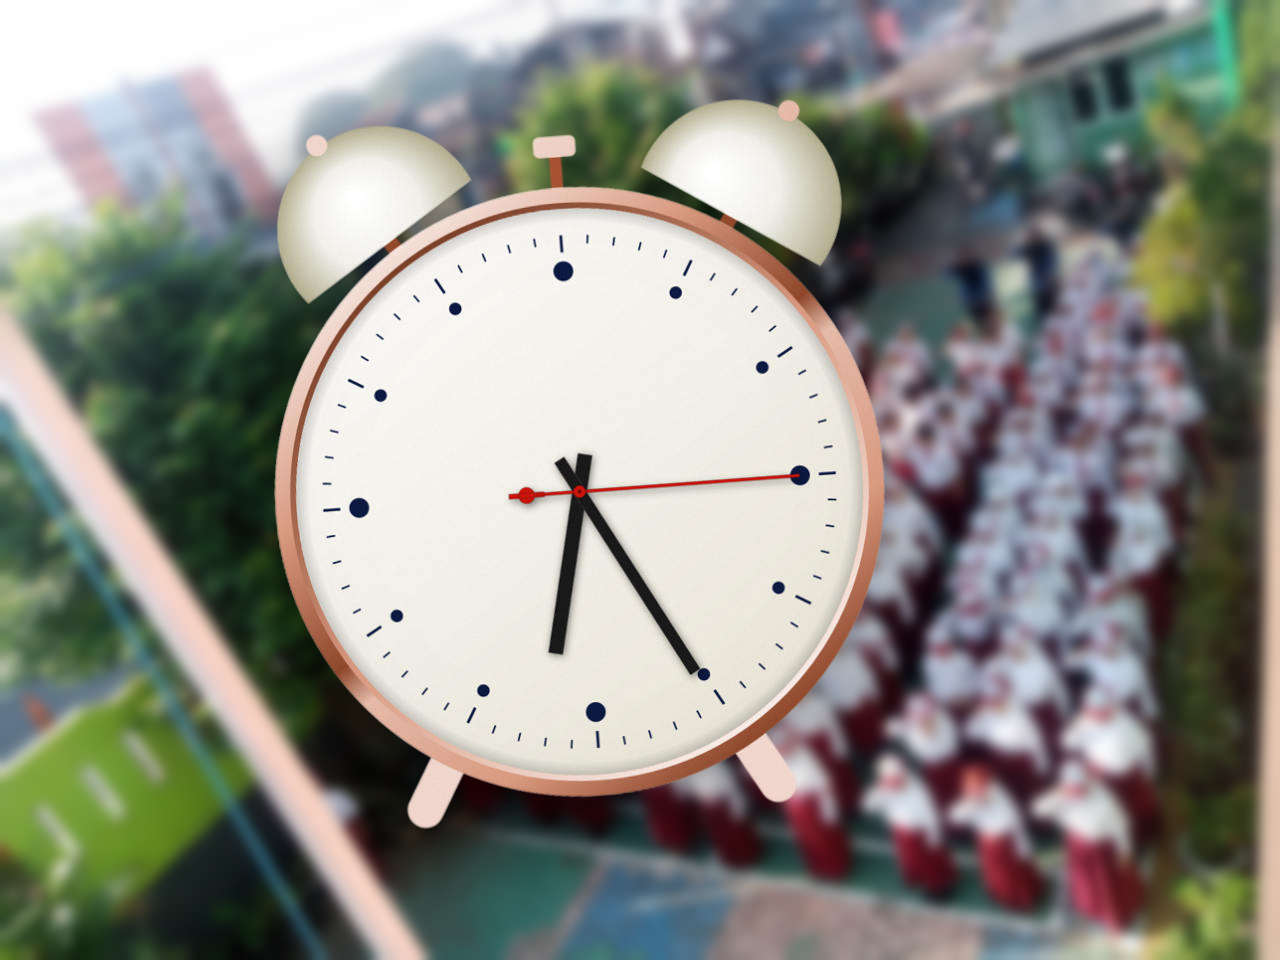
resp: 6,25,15
